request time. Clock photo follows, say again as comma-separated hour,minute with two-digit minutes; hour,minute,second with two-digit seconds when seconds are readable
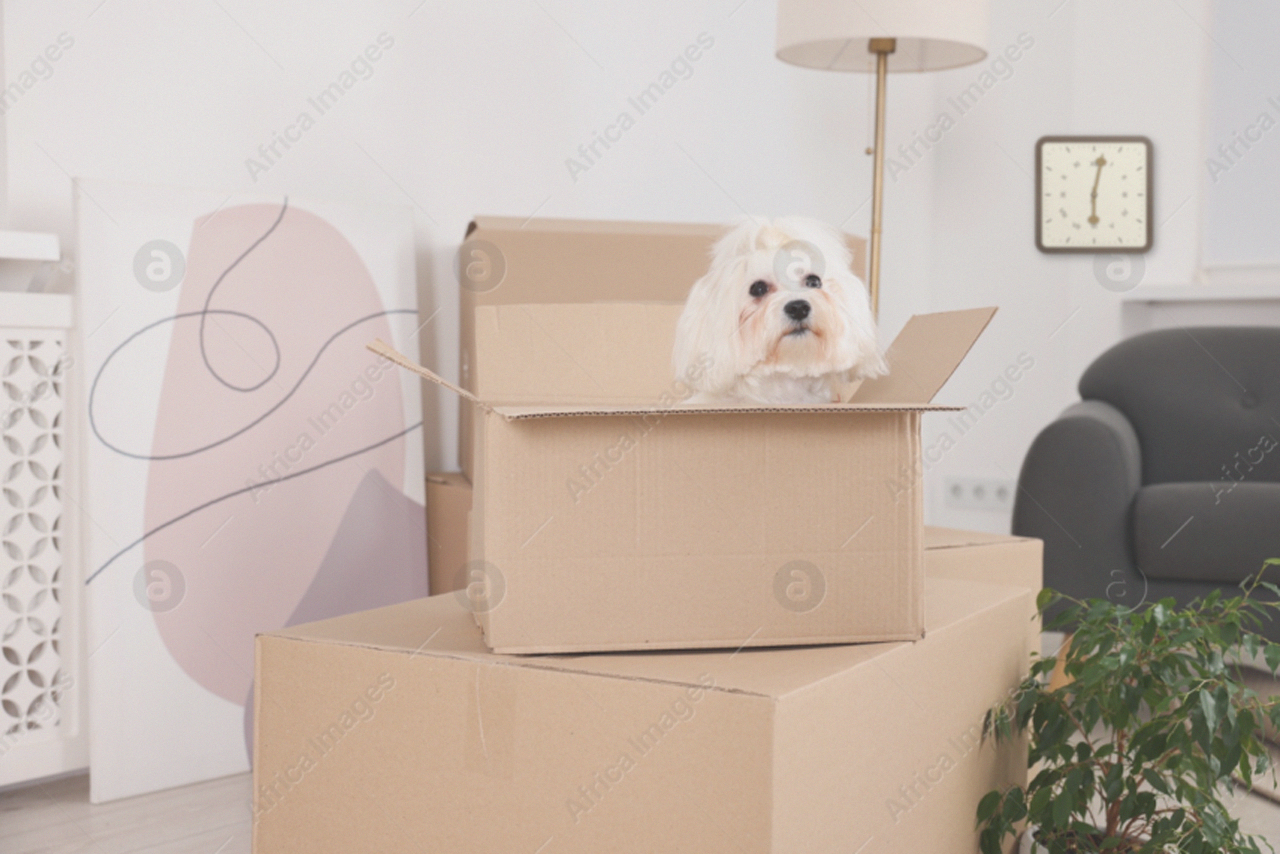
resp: 6,02
